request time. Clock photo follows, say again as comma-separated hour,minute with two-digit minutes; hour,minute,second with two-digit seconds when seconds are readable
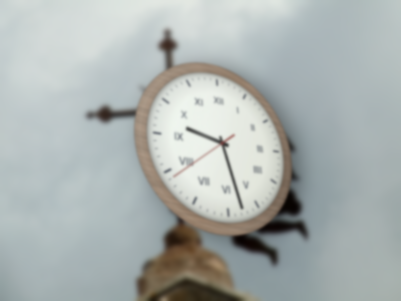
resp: 9,27,39
